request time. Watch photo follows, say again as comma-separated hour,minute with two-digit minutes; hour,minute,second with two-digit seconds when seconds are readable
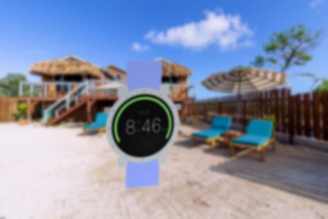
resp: 8,46
